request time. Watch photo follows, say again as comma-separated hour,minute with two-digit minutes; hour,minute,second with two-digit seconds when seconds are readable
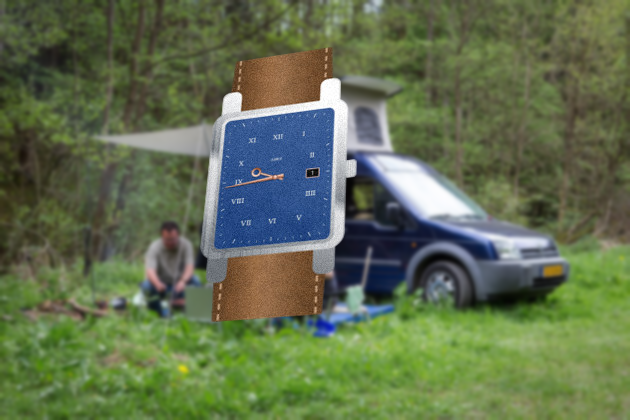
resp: 9,44
